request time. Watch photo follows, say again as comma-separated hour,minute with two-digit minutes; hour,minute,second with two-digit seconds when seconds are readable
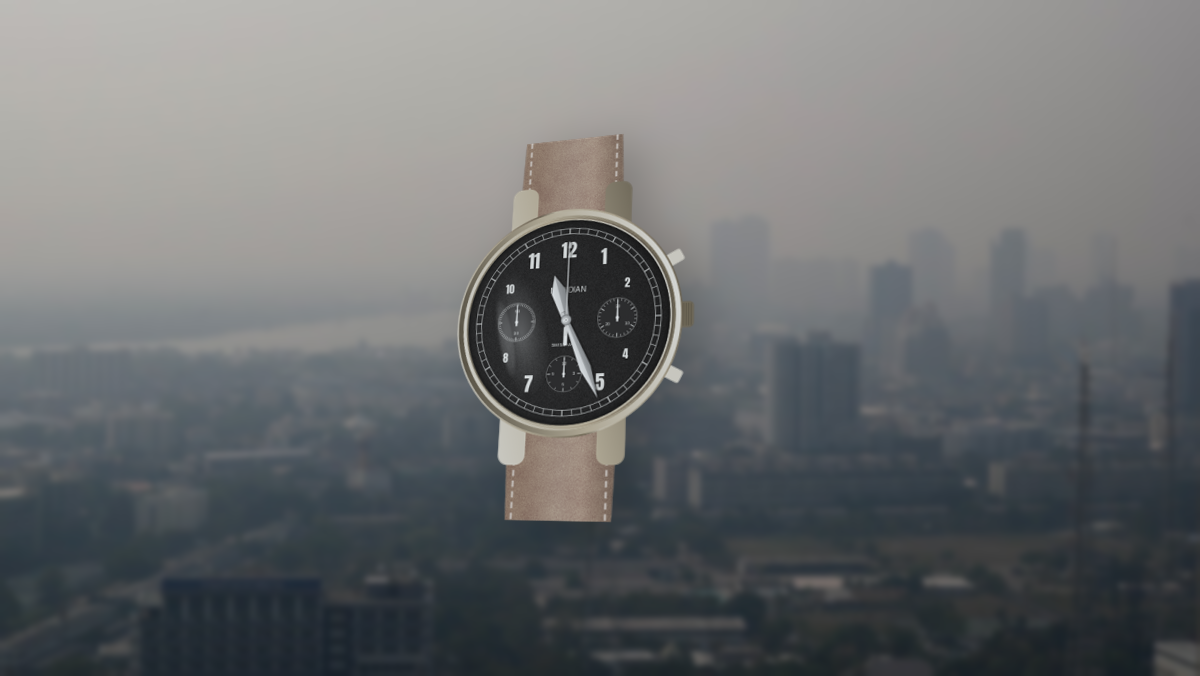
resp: 11,26
